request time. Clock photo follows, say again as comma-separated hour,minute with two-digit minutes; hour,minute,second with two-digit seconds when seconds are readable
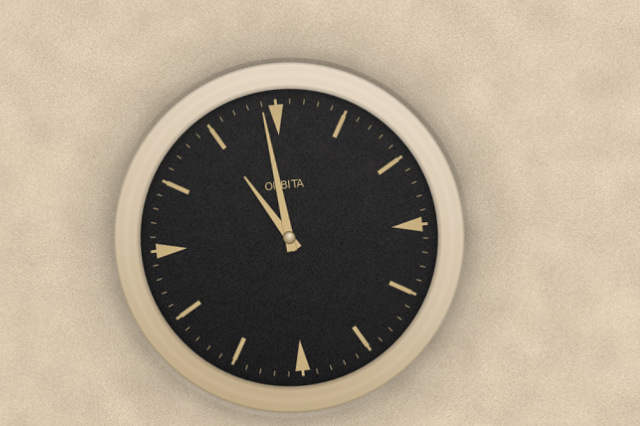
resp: 10,59
